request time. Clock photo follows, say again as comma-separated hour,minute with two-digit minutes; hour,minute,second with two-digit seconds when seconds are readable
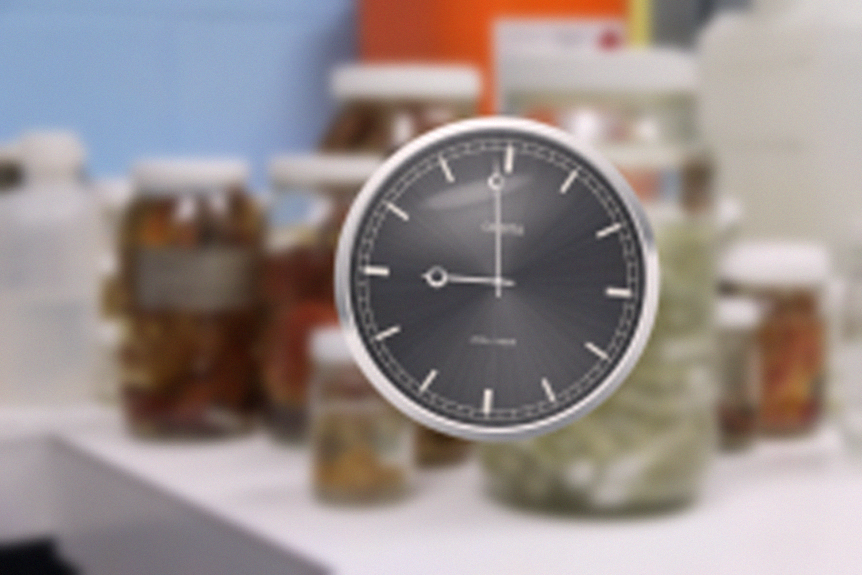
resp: 8,59
